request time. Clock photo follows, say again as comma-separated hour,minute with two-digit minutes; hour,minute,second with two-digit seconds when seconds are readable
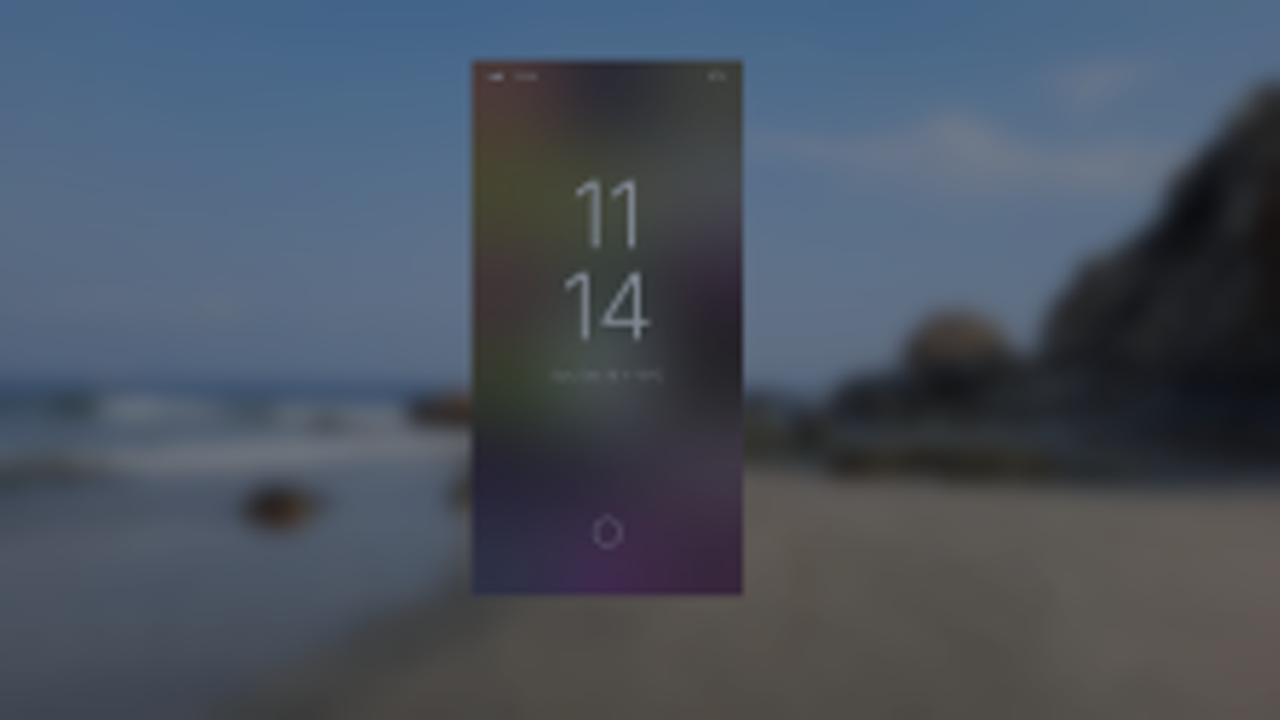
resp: 11,14
